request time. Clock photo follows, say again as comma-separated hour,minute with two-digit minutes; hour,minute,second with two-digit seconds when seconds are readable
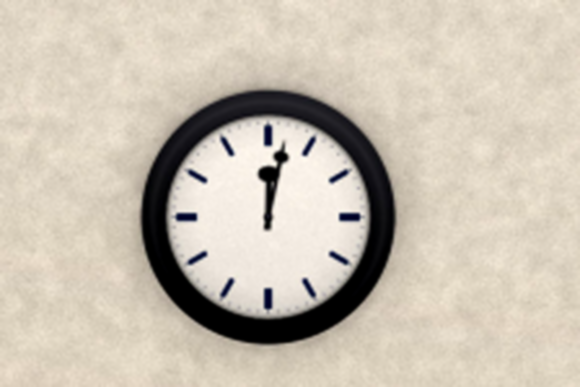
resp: 12,02
